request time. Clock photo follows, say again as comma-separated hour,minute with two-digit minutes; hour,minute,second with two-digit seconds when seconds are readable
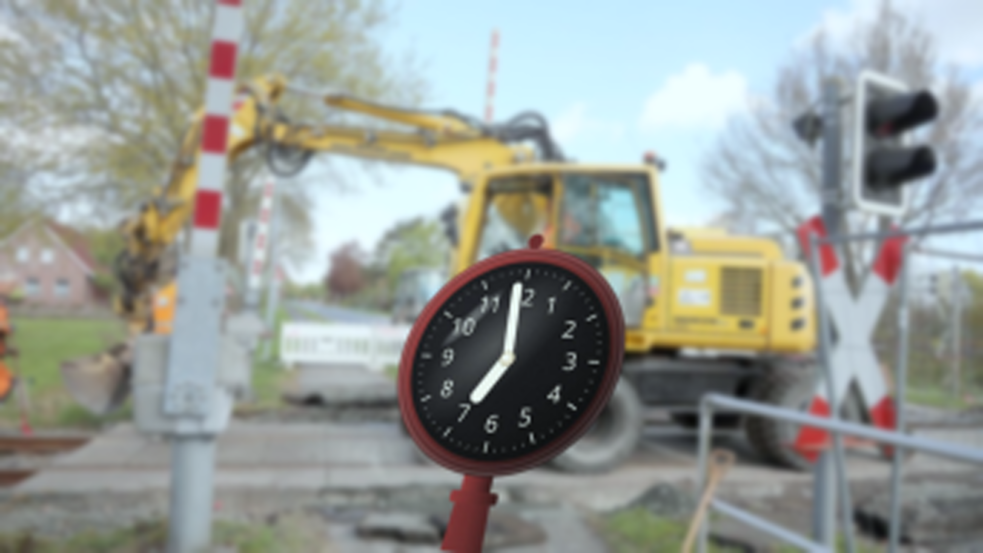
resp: 6,59
